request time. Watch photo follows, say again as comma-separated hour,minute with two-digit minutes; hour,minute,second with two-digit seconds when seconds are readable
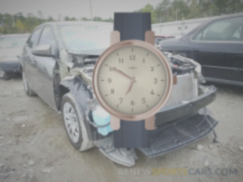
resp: 6,50
